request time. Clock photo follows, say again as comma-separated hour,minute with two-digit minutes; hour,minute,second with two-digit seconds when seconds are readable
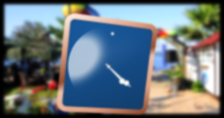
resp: 4,21
